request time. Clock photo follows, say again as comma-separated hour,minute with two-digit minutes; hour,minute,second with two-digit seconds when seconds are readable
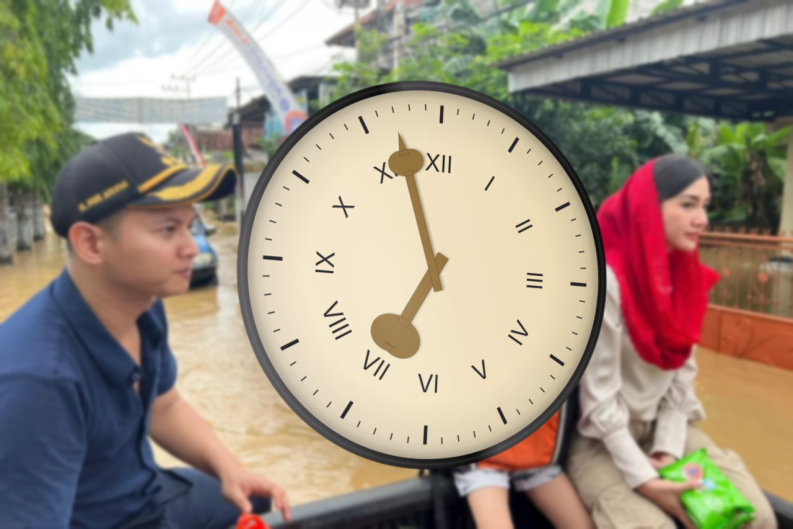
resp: 6,57
